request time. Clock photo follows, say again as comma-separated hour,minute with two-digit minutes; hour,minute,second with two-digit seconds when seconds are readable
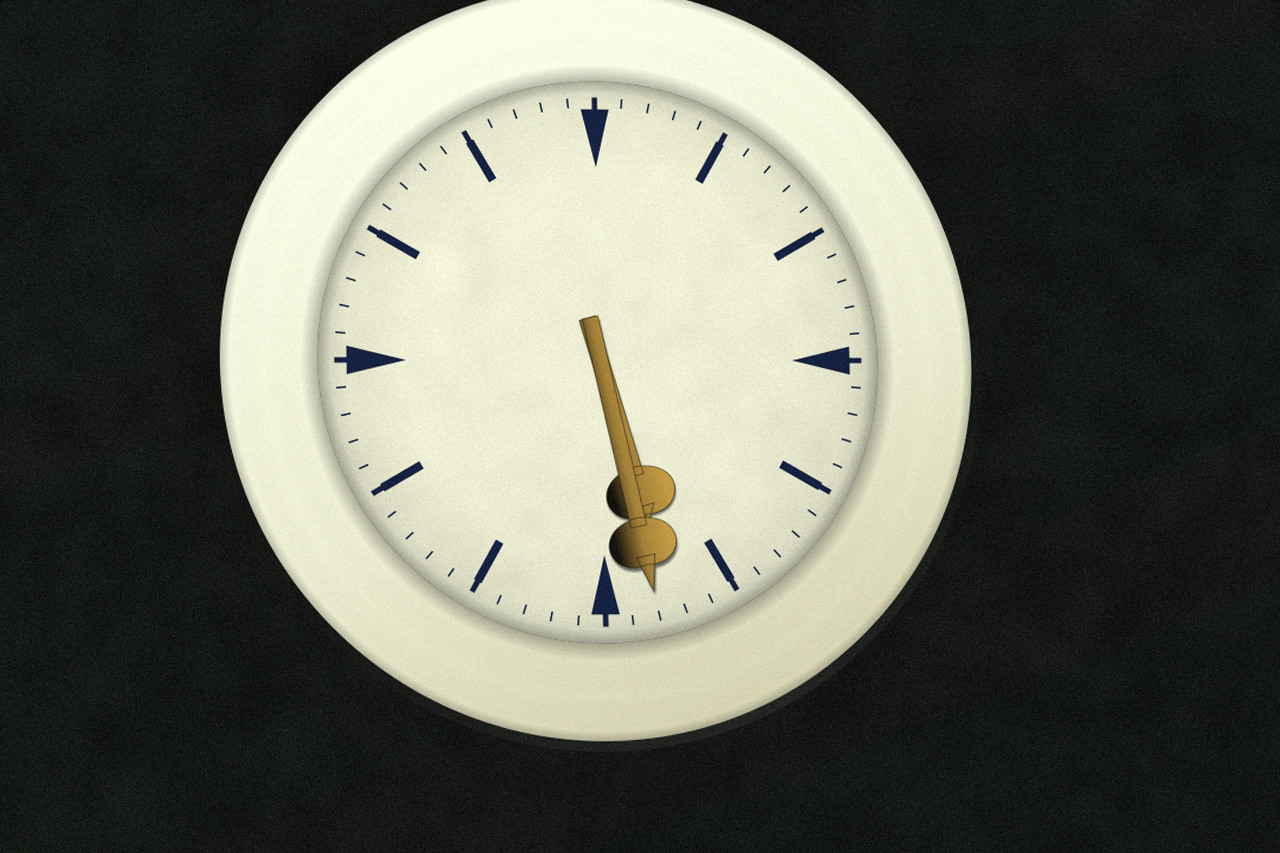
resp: 5,28
